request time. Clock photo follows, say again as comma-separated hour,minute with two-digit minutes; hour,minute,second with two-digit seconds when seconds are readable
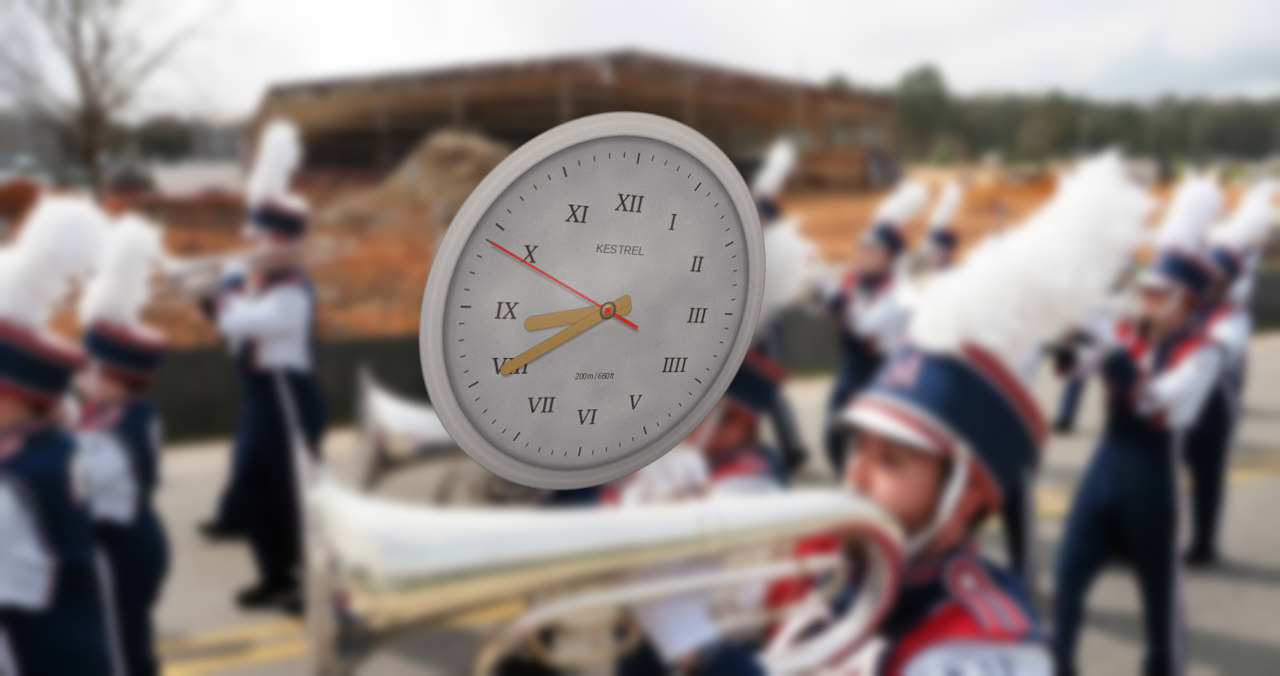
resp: 8,39,49
